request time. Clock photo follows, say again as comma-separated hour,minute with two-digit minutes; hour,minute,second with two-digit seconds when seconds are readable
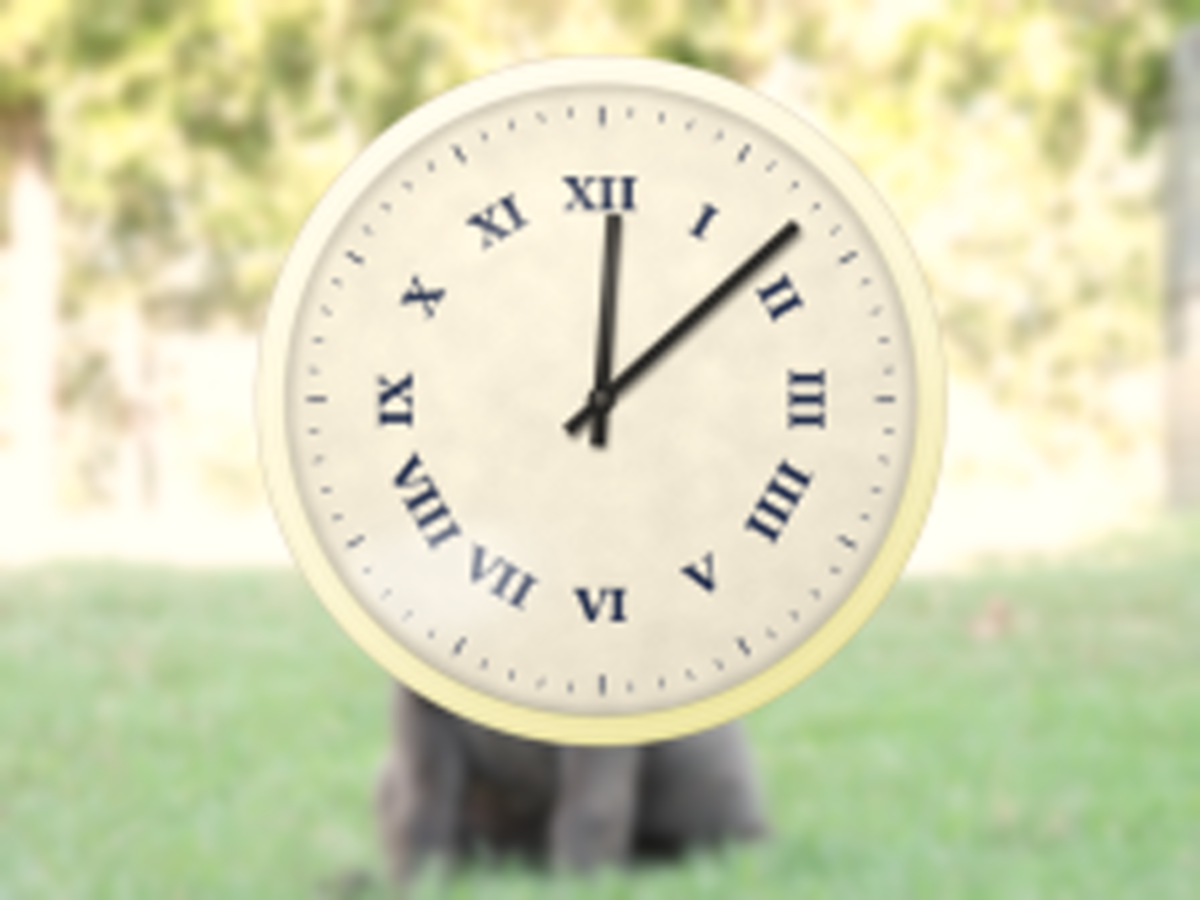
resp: 12,08
